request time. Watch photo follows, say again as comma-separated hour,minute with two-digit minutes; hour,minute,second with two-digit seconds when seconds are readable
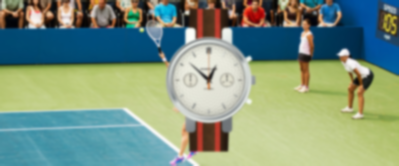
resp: 12,52
